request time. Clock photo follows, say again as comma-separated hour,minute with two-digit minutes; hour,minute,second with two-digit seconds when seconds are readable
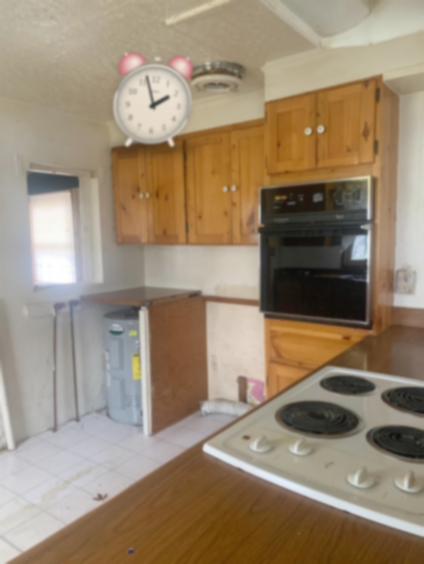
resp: 1,57
